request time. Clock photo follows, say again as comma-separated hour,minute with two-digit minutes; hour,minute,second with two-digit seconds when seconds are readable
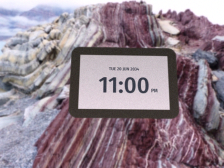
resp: 11,00
